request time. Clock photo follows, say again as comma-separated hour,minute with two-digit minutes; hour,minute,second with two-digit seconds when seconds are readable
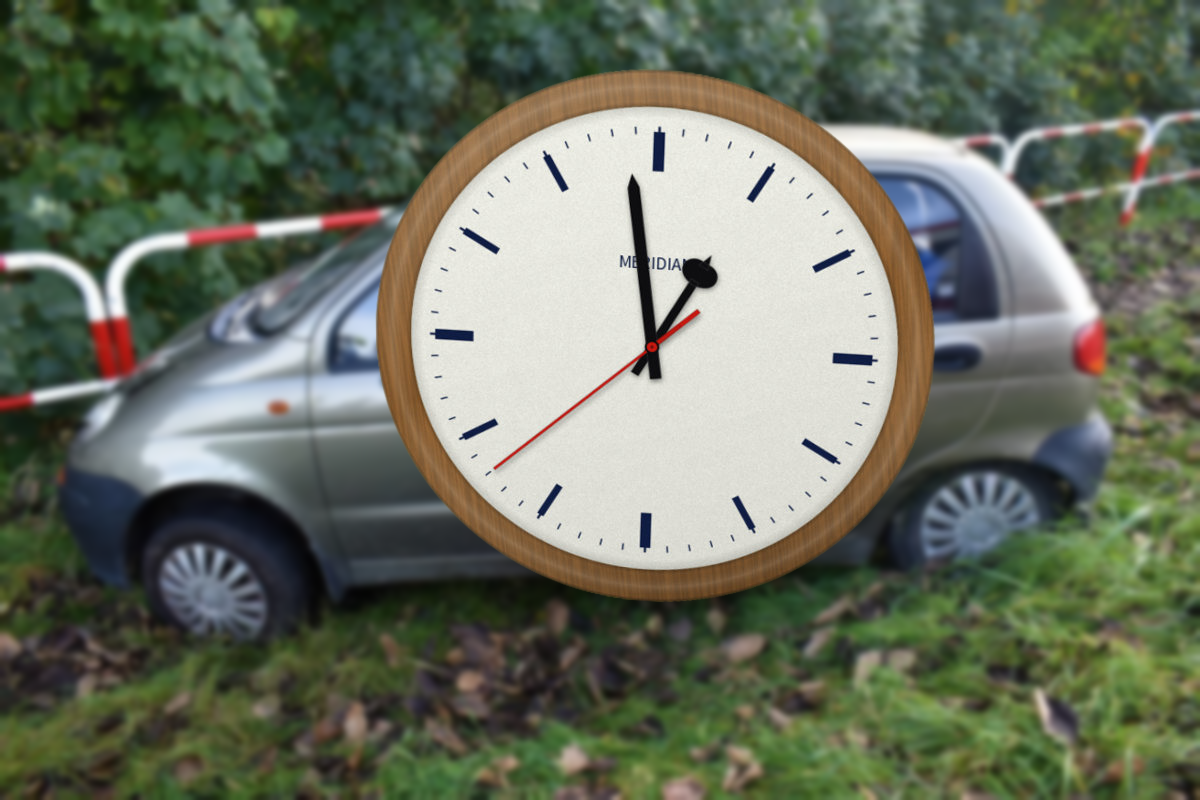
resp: 12,58,38
